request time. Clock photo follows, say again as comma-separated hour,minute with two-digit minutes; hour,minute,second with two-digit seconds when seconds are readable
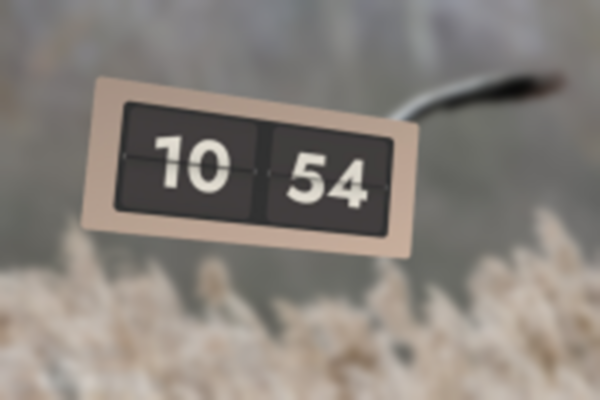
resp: 10,54
